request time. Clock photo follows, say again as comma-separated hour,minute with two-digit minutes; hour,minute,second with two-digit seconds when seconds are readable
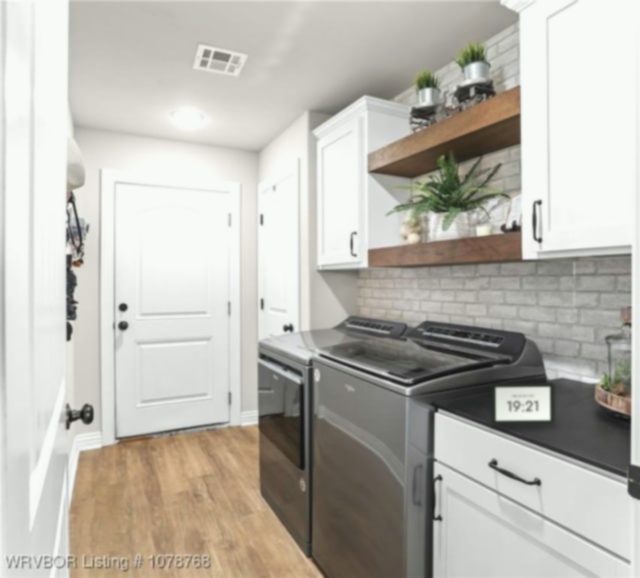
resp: 19,21
